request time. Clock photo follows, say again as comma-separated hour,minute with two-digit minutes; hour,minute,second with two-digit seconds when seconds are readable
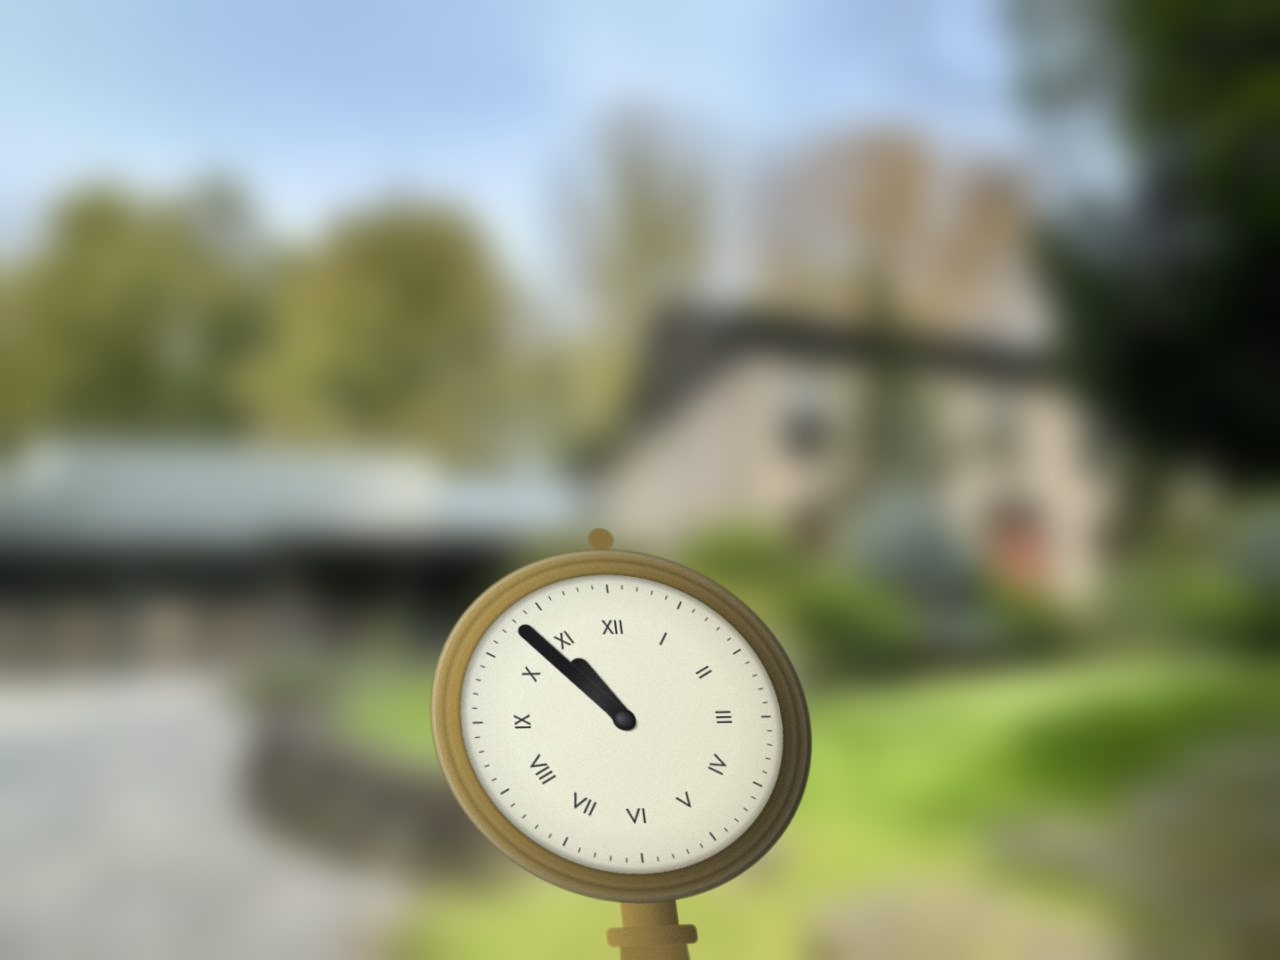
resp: 10,53
